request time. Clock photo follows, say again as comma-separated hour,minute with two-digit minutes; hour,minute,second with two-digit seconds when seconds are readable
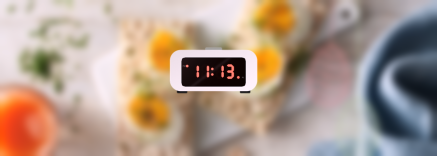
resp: 11,13
